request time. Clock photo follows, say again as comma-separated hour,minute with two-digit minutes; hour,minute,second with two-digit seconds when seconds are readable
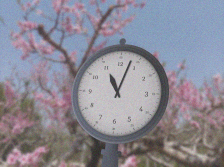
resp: 11,03
